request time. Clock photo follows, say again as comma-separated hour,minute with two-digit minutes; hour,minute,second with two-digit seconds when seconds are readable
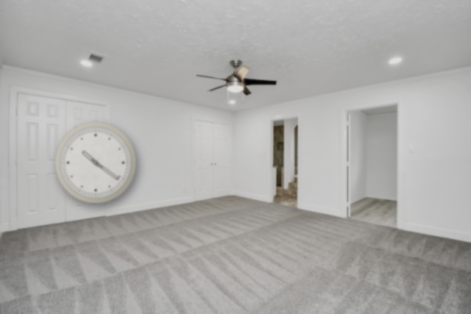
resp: 10,21
